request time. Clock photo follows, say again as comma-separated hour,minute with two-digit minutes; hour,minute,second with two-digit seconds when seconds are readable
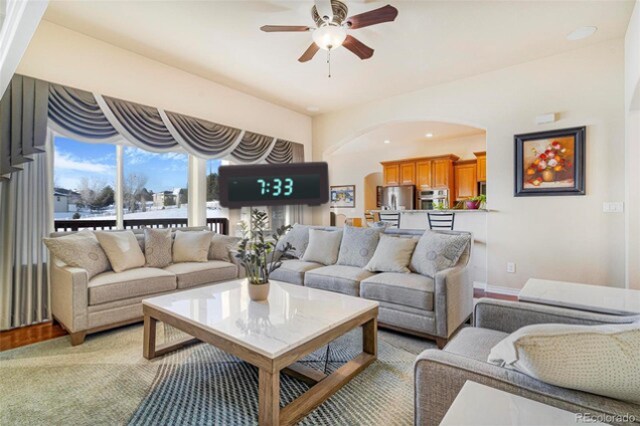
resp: 7,33
